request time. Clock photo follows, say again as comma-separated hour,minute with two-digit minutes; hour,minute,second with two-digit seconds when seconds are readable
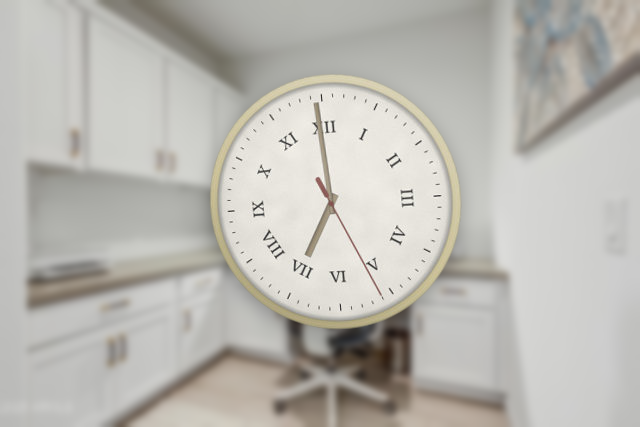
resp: 6,59,26
